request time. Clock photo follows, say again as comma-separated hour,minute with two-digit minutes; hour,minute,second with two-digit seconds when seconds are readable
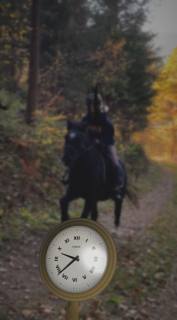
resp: 9,38
